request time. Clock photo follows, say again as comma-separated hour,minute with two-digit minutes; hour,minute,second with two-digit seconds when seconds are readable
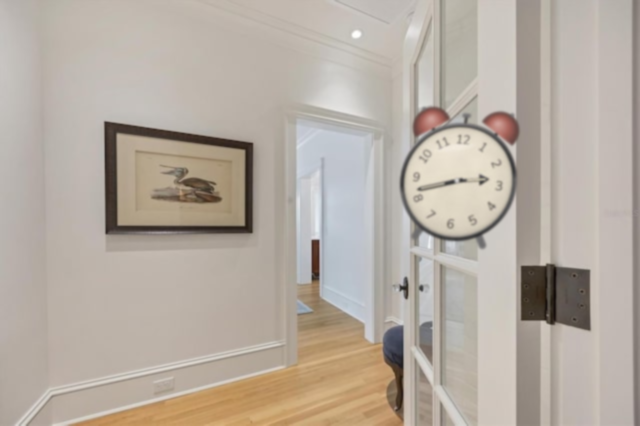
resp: 2,42
